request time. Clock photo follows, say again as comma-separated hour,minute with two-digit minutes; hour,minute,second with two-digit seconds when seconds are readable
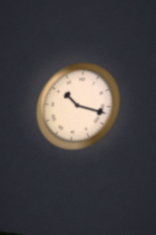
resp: 10,17
